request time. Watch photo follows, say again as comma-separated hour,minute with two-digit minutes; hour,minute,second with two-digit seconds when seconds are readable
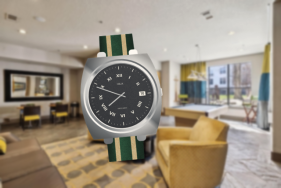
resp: 7,49
